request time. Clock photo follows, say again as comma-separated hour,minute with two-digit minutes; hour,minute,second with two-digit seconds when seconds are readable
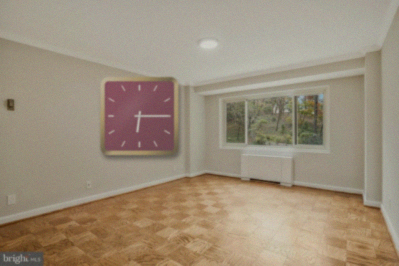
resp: 6,15
